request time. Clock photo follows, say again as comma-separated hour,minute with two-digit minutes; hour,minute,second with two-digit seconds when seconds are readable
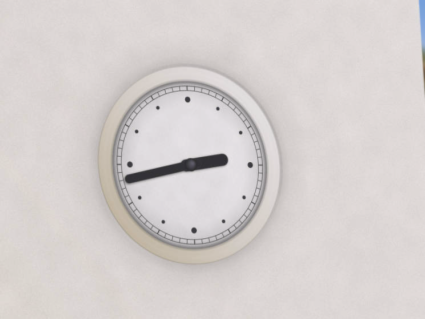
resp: 2,43
